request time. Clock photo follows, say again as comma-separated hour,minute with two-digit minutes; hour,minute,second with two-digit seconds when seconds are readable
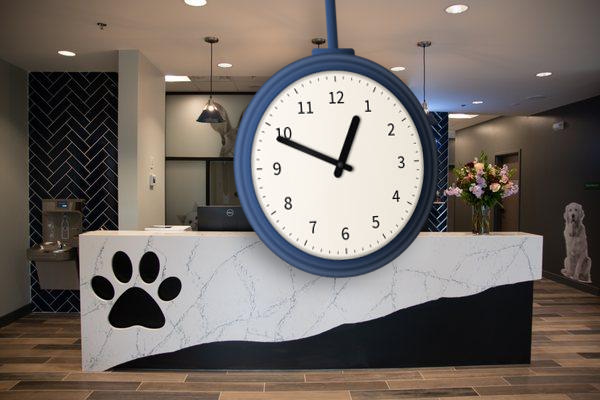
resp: 12,49
